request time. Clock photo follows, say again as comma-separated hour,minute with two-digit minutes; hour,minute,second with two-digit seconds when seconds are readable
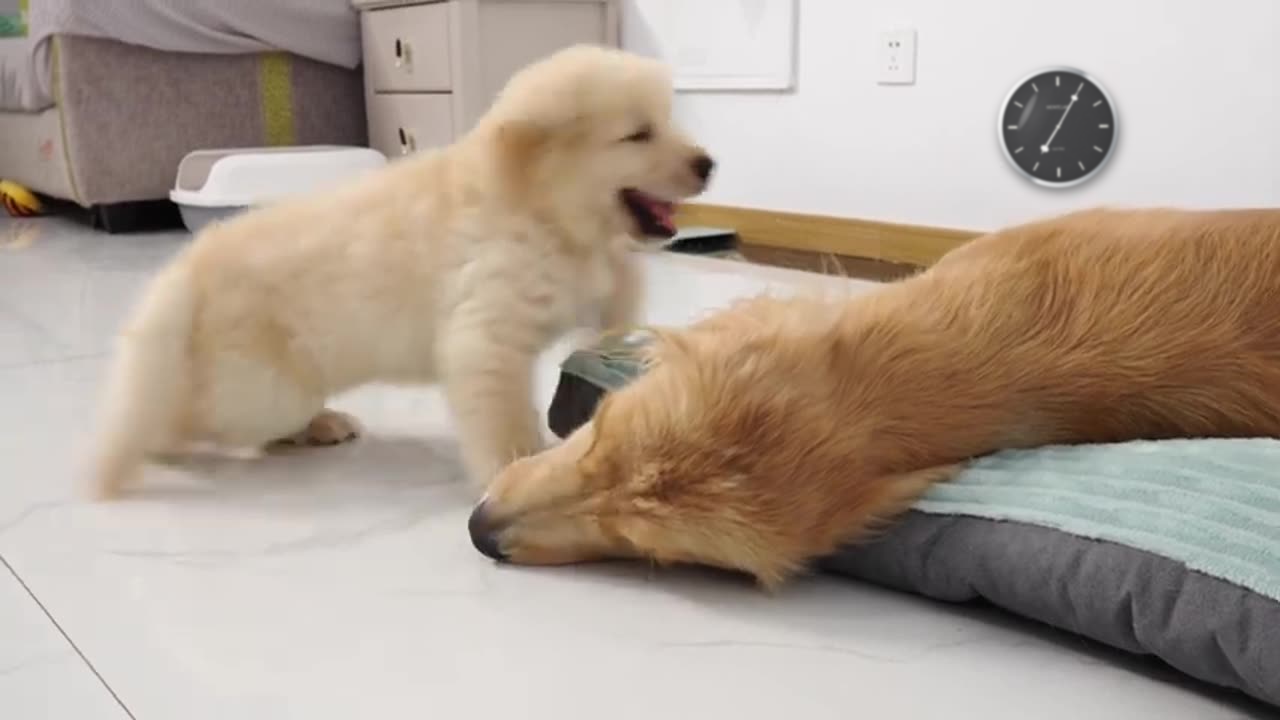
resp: 7,05
